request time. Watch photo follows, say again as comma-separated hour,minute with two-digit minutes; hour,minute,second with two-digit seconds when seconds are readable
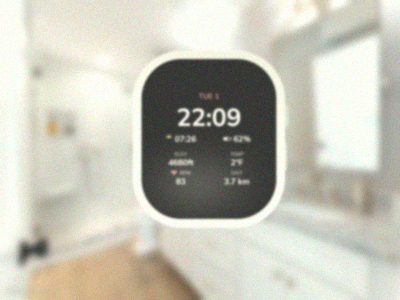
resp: 22,09
